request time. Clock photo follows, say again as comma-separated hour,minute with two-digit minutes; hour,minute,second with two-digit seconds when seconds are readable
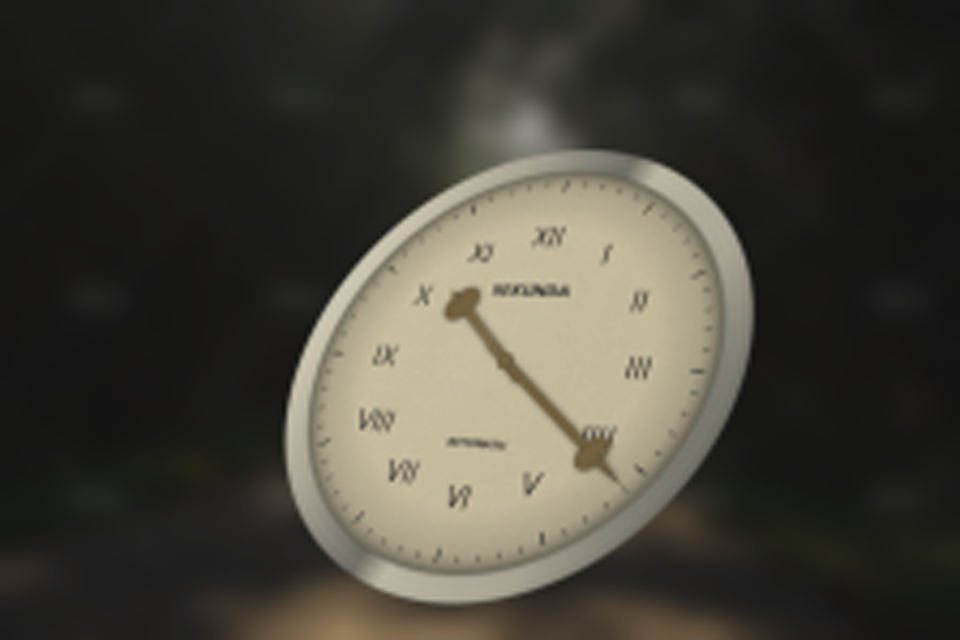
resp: 10,21
